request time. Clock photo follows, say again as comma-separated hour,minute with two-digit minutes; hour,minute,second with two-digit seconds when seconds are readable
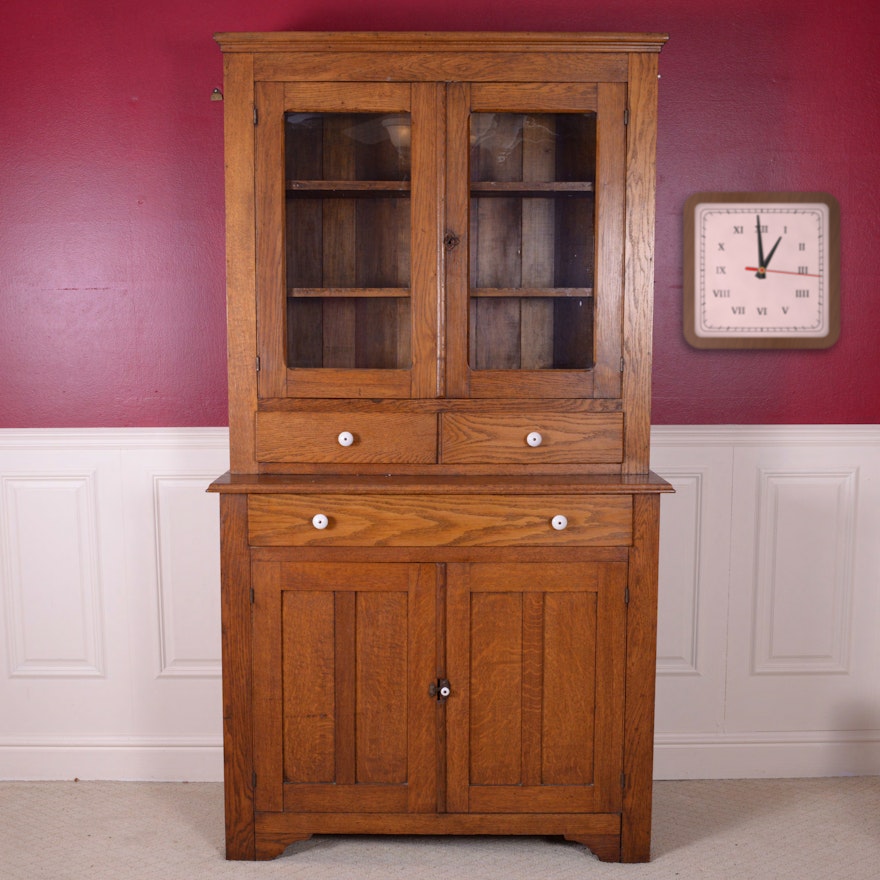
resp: 12,59,16
